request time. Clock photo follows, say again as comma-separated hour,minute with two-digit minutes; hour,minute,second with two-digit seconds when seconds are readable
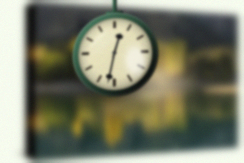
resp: 12,32
